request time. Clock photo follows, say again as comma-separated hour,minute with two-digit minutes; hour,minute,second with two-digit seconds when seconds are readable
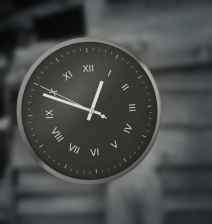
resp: 12,48,50
